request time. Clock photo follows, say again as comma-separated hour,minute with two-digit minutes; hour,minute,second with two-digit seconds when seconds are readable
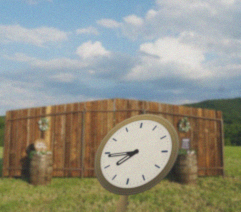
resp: 7,44
